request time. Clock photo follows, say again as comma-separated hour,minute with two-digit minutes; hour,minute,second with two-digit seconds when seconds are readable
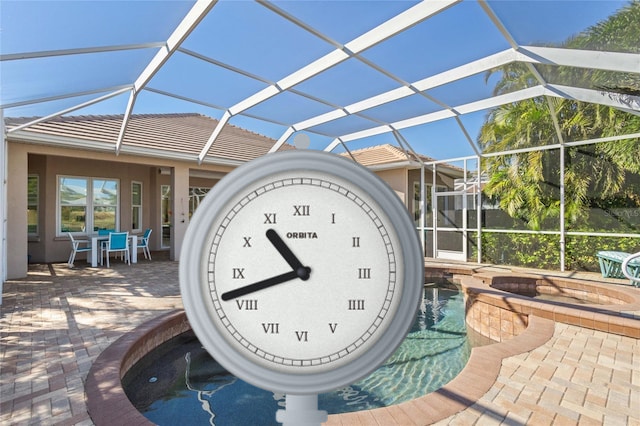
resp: 10,42
